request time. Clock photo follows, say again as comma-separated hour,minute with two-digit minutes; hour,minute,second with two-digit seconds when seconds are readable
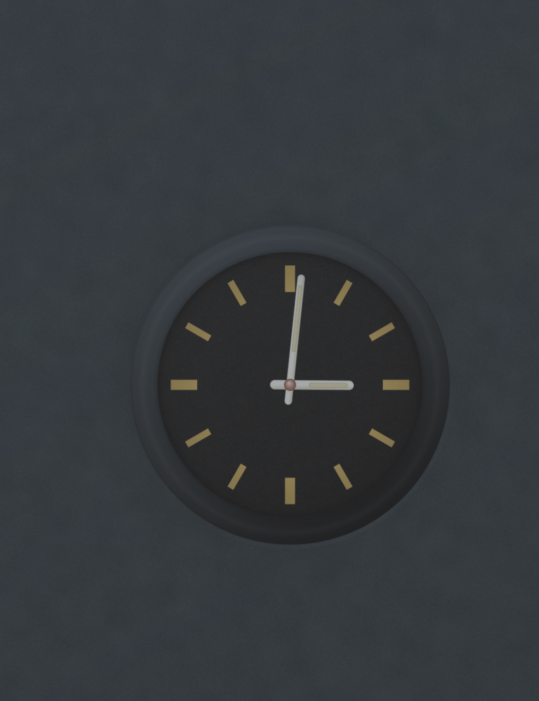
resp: 3,01
